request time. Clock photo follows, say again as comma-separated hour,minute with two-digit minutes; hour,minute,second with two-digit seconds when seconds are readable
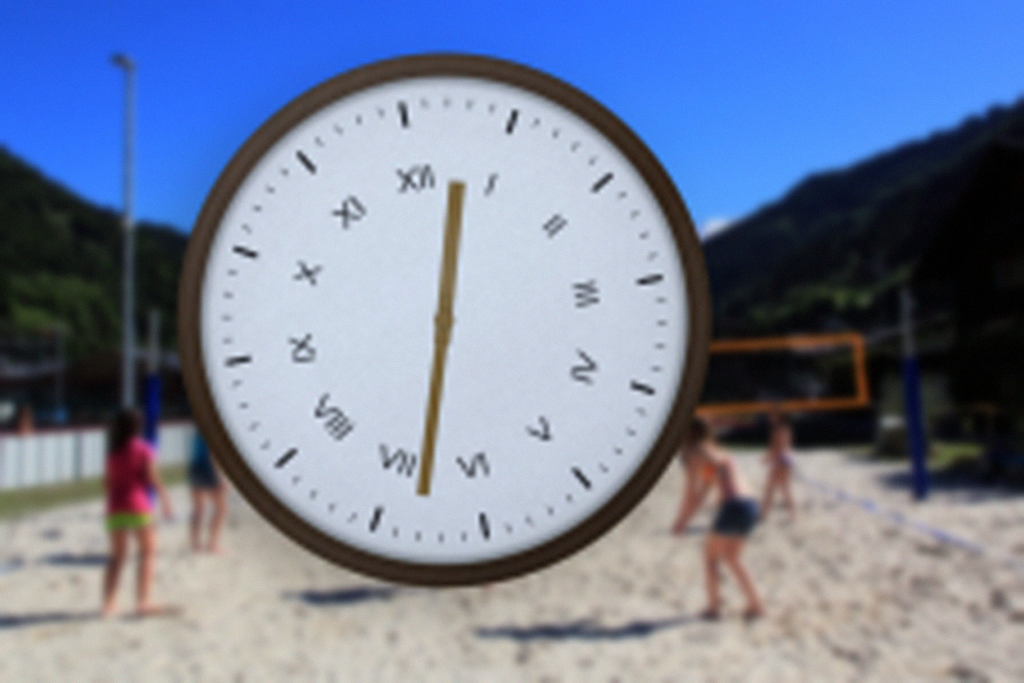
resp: 12,33
